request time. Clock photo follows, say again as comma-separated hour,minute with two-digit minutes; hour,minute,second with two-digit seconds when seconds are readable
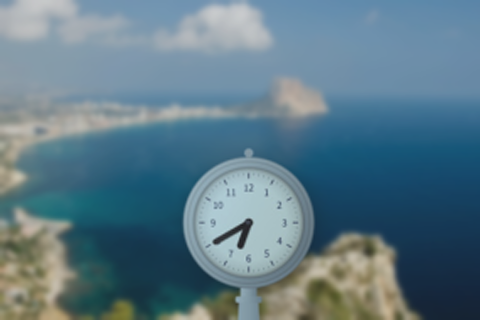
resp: 6,40
